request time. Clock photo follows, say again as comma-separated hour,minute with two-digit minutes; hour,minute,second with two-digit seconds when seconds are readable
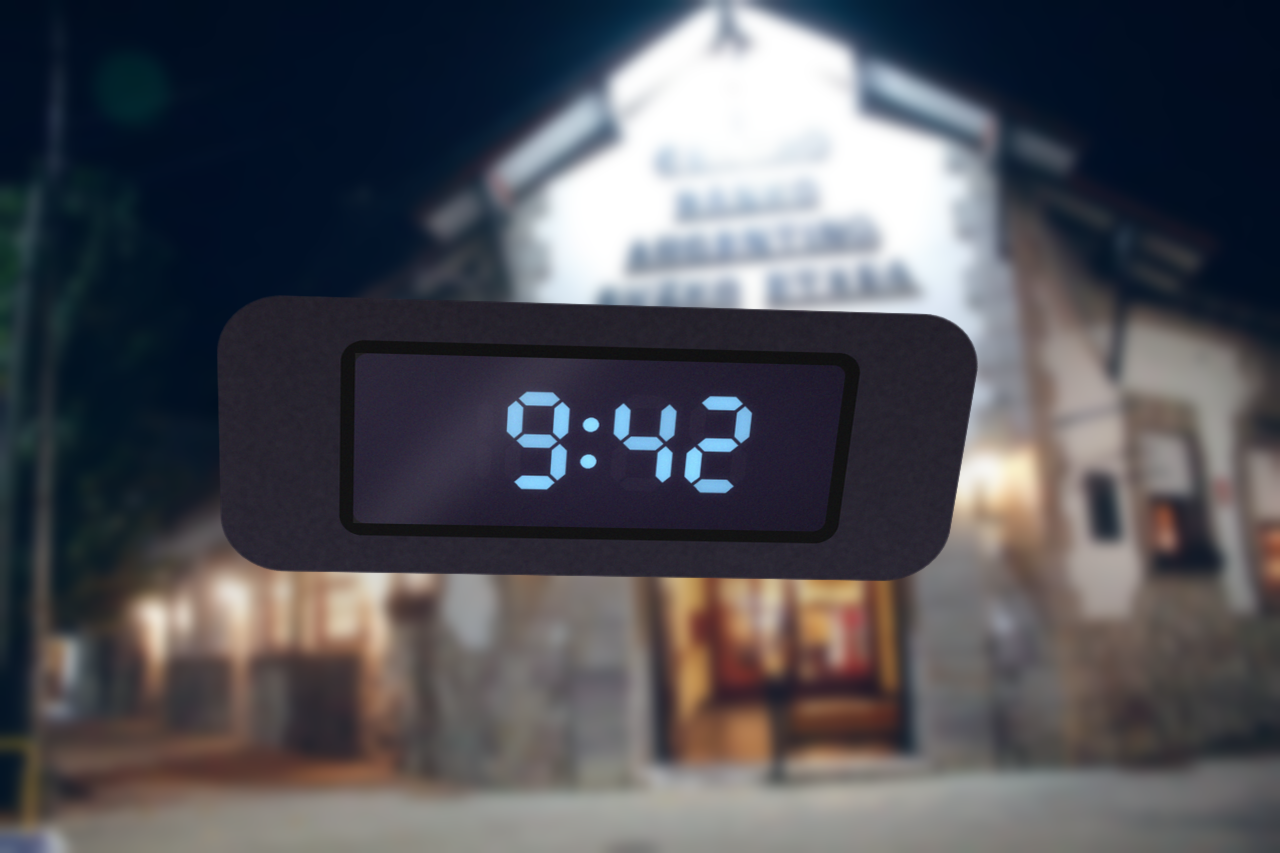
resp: 9,42
